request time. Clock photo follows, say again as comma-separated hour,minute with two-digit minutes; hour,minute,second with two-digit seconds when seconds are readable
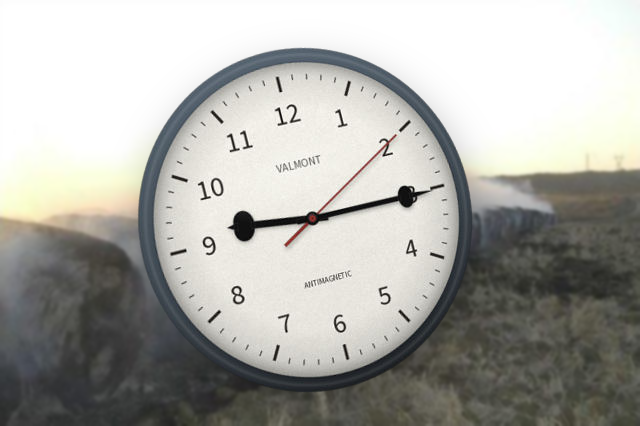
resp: 9,15,10
